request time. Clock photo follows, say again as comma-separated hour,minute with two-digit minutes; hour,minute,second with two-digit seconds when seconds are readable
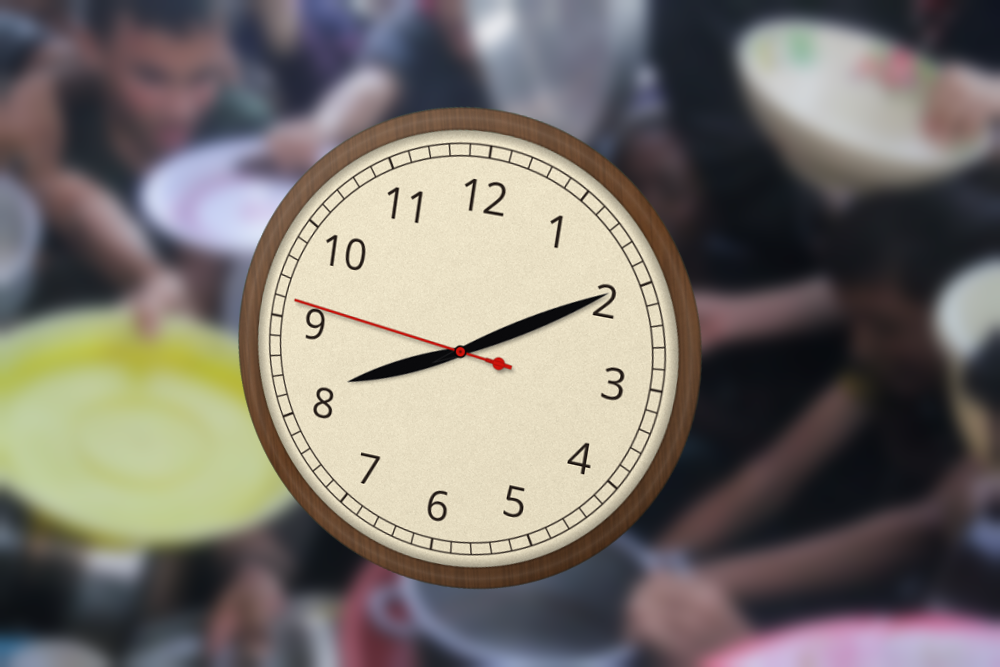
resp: 8,09,46
